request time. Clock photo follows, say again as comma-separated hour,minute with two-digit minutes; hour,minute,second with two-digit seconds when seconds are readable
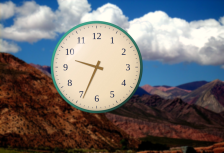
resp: 9,34
